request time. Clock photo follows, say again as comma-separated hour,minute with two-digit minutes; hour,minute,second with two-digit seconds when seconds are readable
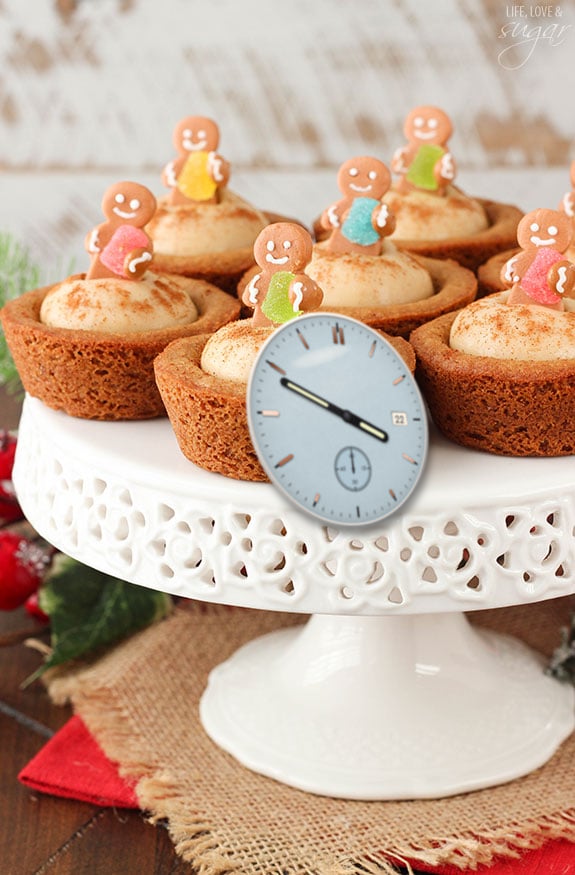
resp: 3,49
